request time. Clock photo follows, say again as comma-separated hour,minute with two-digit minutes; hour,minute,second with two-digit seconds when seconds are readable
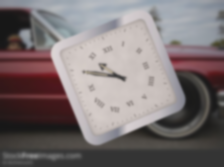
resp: 10,50
